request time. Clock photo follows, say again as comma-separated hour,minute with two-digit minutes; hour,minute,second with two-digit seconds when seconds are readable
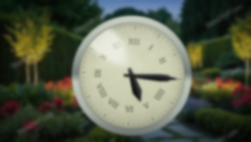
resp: 5,15
